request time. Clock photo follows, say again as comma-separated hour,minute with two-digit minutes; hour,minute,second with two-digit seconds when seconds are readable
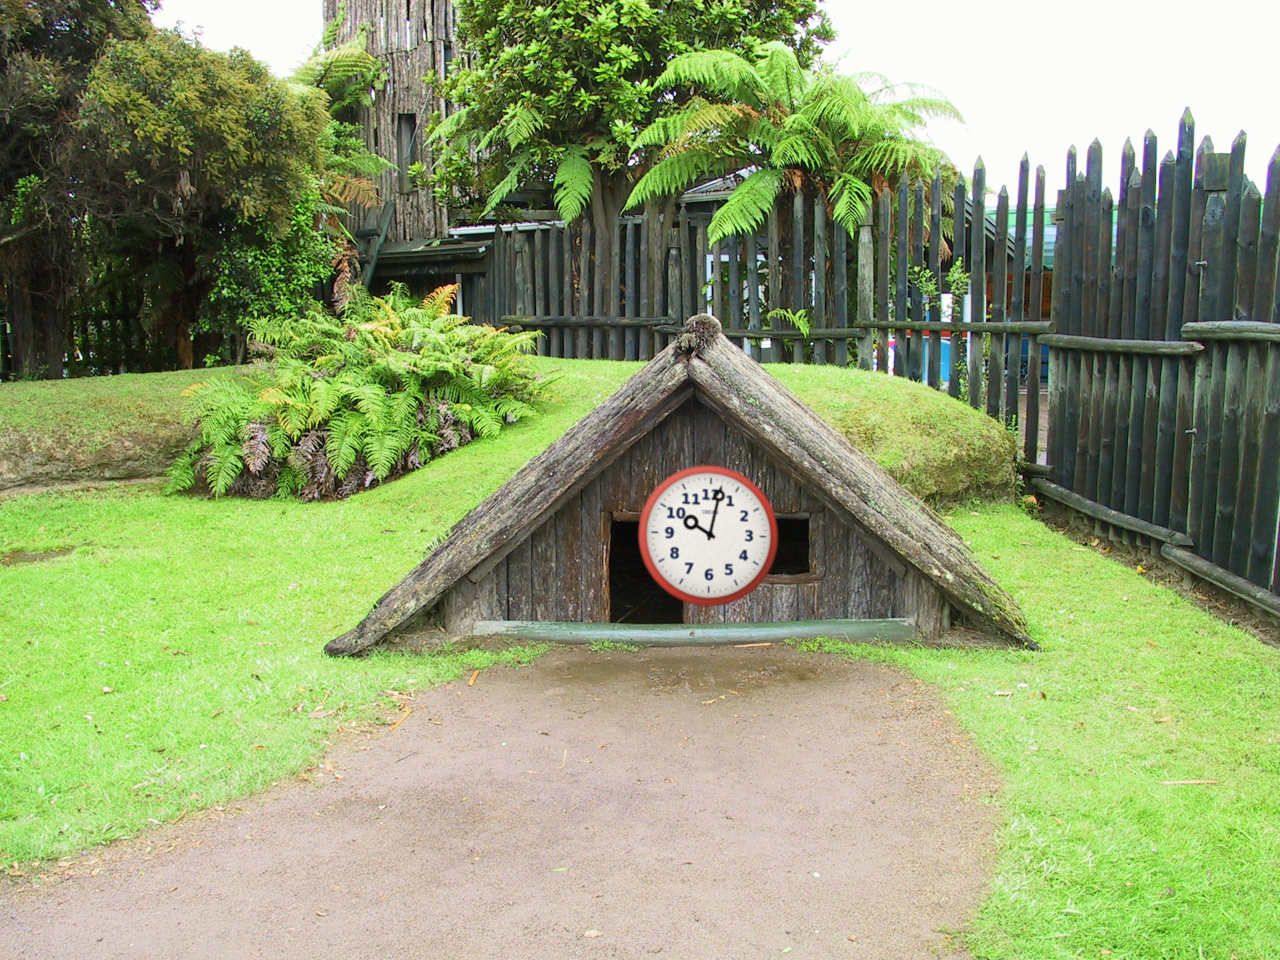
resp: 10,02
